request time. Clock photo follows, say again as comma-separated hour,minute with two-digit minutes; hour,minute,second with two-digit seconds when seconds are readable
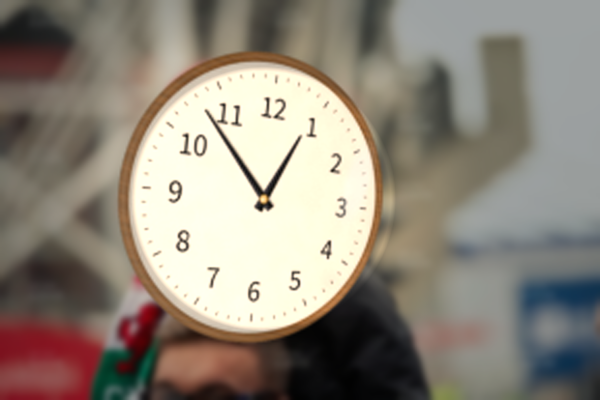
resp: 12,53
